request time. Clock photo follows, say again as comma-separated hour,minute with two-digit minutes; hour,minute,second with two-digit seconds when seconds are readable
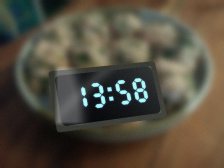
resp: 13,58
